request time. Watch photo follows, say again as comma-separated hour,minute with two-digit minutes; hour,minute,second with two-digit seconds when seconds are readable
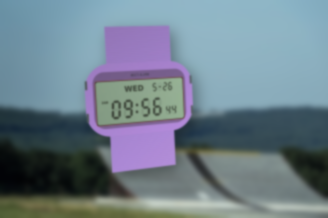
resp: 9,56
